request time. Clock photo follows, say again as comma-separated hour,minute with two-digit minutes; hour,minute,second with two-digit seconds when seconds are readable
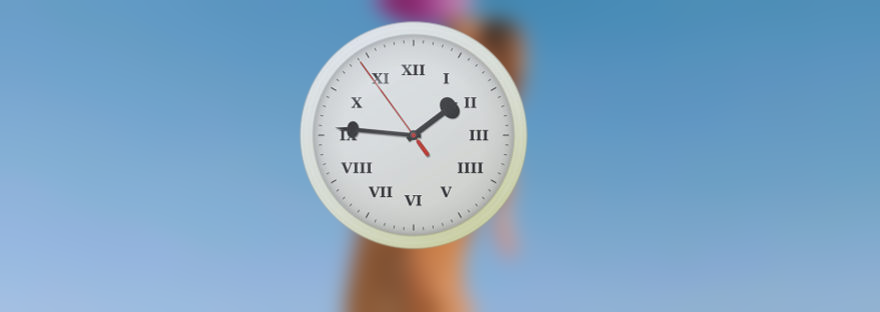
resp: 1,45,54
